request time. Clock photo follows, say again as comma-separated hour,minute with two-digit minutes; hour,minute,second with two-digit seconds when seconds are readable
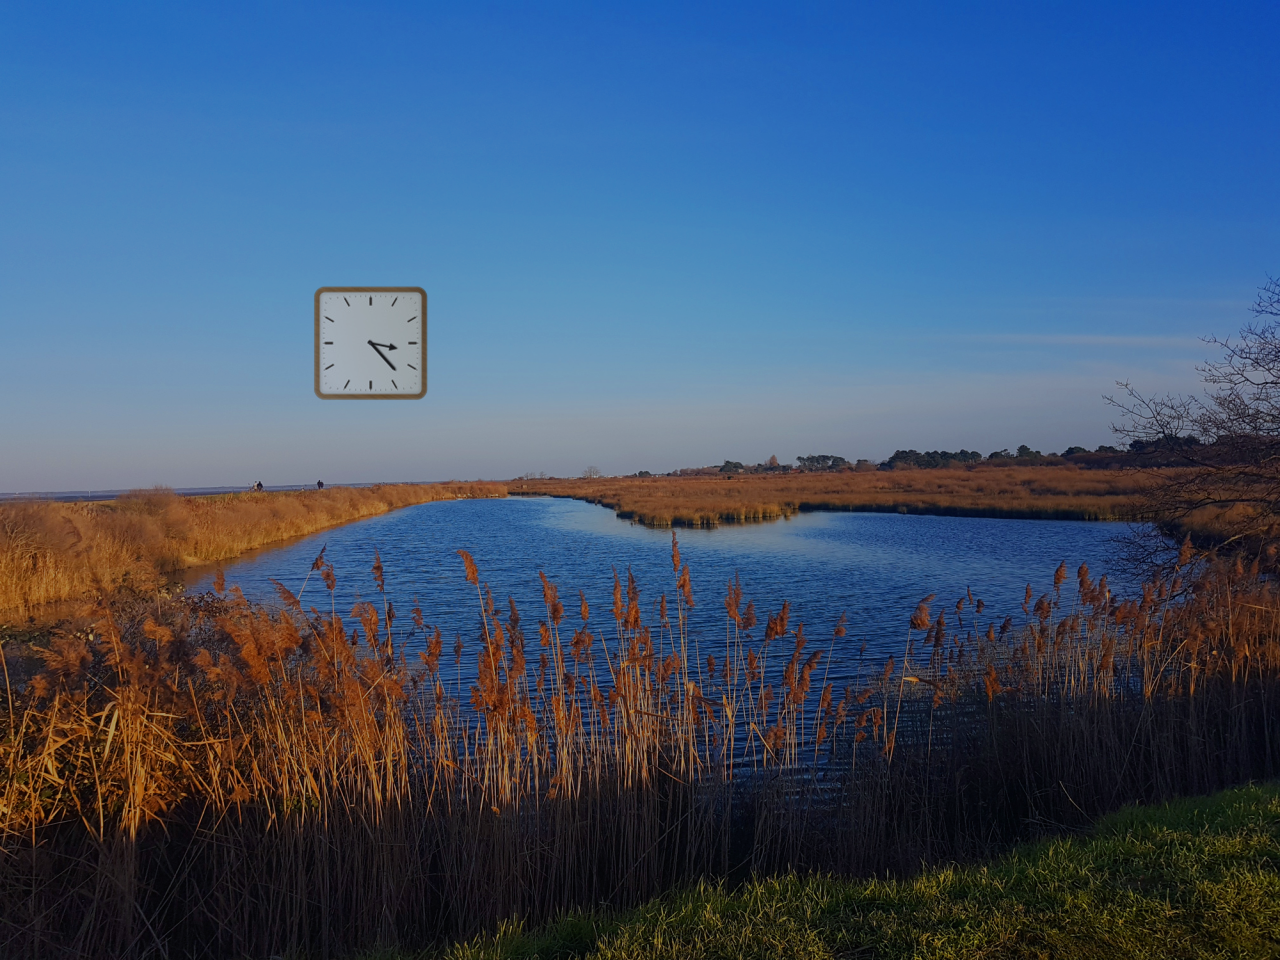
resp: 3,23
